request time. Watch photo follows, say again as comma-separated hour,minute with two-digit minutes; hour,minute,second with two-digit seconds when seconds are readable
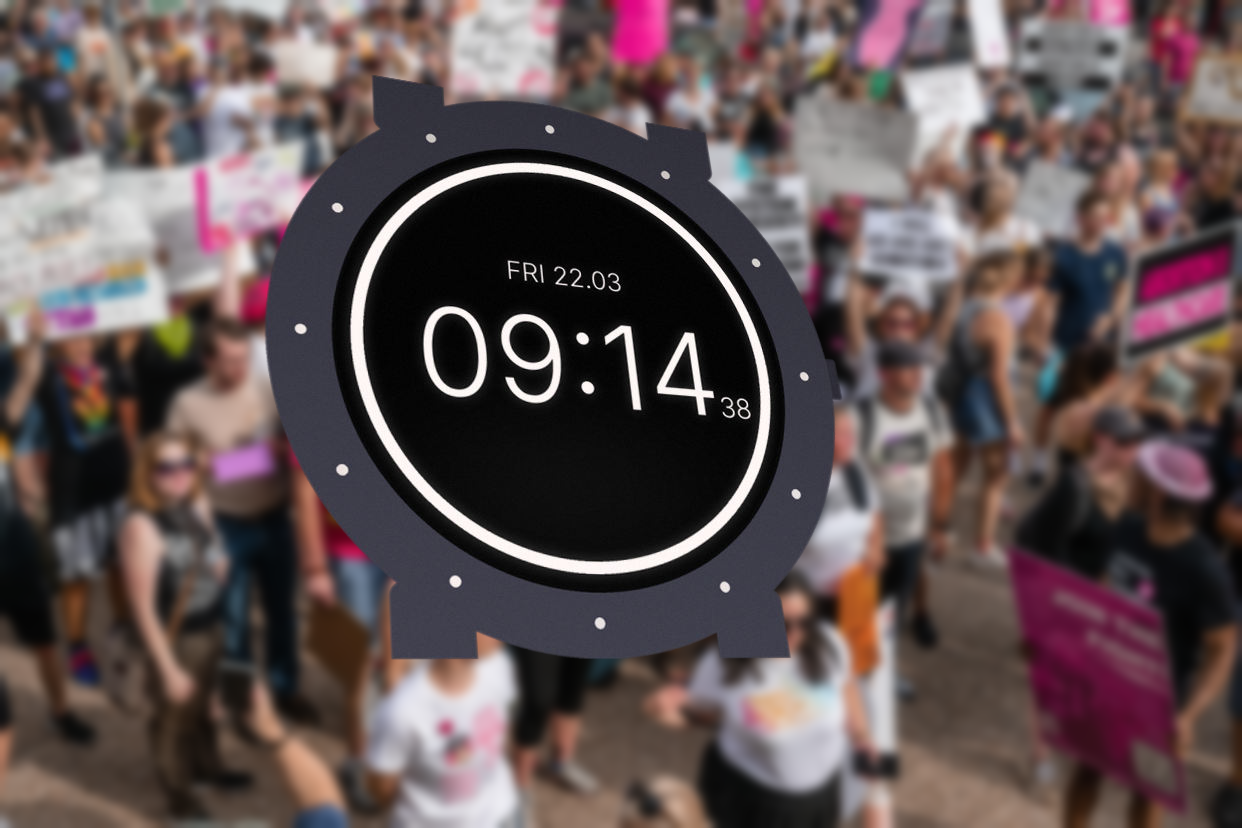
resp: 9,14,38
